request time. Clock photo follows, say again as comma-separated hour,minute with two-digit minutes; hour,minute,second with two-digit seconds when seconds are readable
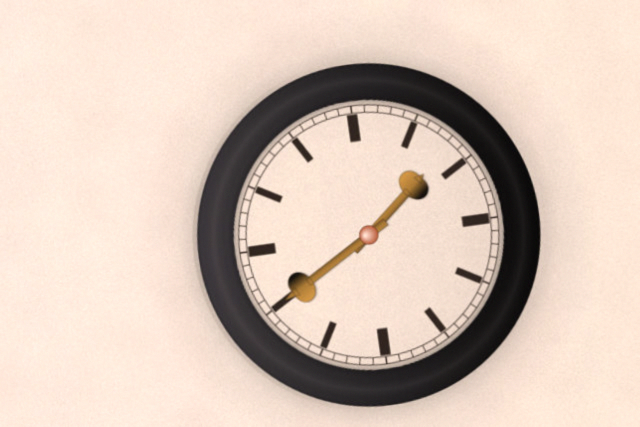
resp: 1,40
